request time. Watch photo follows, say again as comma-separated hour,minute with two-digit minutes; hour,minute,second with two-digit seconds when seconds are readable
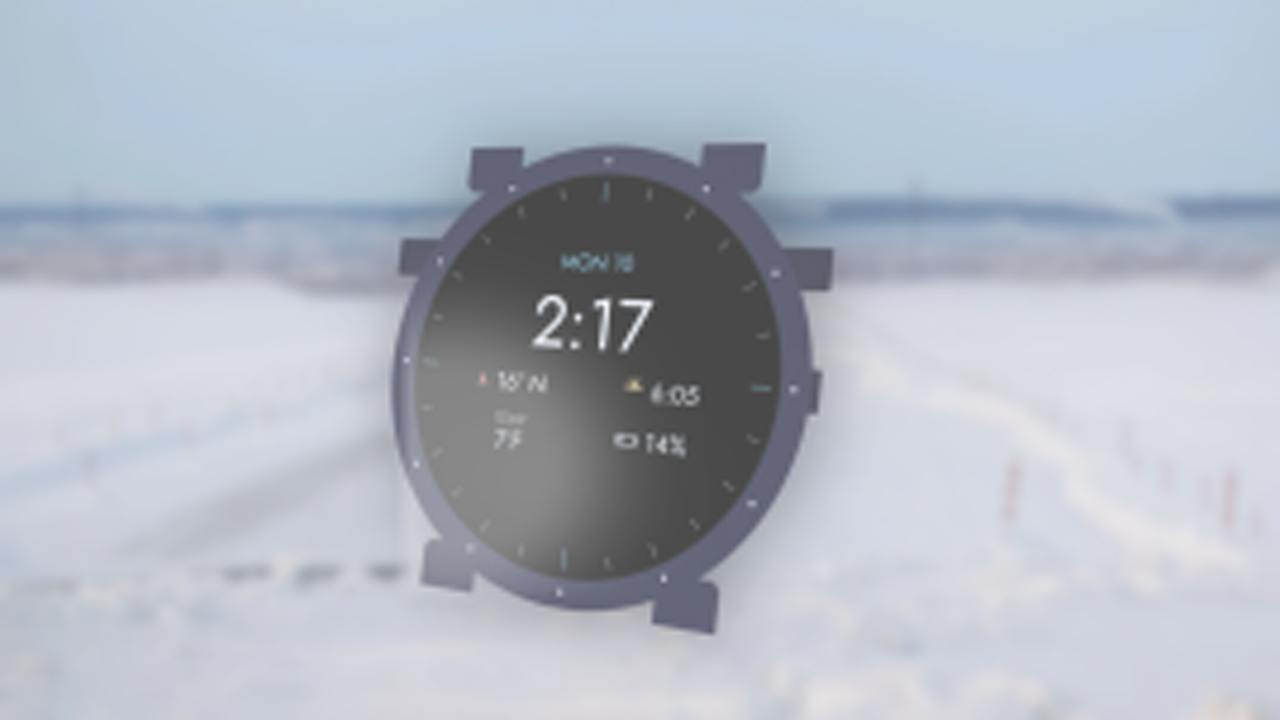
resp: 2,17
